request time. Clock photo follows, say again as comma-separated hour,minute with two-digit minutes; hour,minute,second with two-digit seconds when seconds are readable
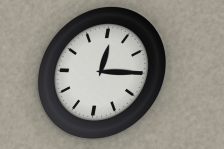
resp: 12,15
